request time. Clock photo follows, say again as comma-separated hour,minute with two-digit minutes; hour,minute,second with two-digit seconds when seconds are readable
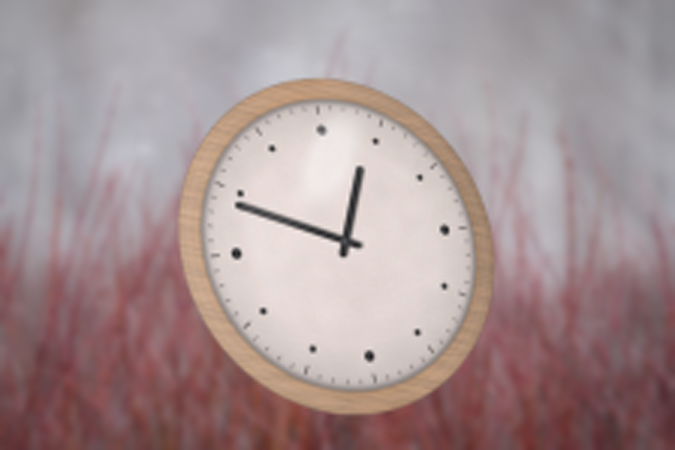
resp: 12,49
